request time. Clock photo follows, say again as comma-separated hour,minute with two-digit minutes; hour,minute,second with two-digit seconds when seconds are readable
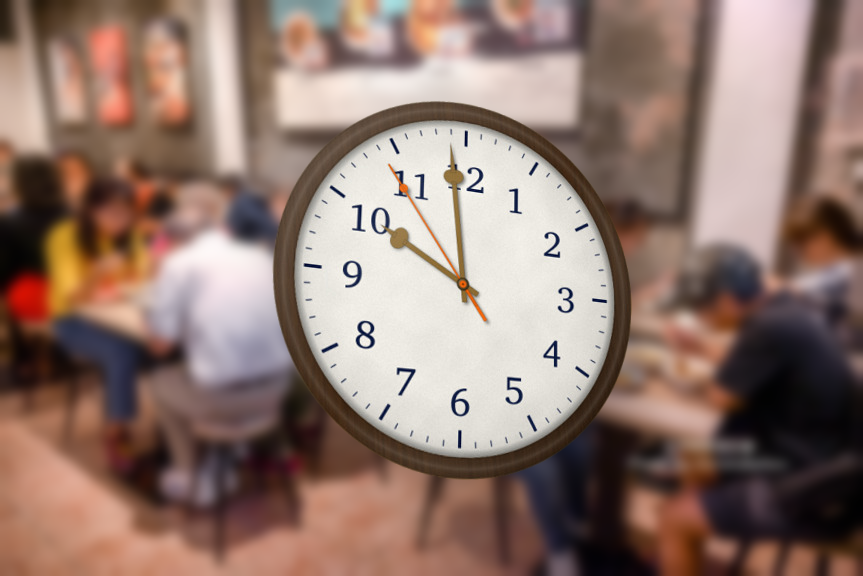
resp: 9,58,54
